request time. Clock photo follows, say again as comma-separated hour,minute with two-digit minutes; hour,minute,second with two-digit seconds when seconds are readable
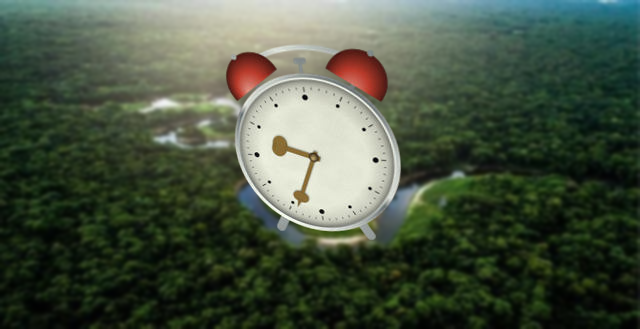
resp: 9,34
